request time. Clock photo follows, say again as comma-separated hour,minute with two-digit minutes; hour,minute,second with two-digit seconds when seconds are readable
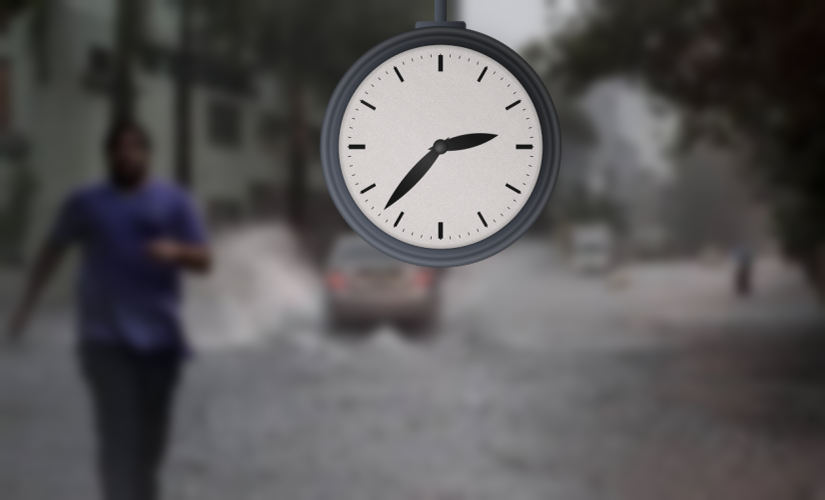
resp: 2,37
